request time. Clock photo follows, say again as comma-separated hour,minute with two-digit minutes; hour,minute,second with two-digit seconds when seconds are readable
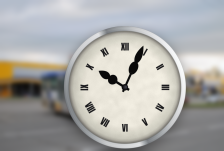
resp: 10,04
